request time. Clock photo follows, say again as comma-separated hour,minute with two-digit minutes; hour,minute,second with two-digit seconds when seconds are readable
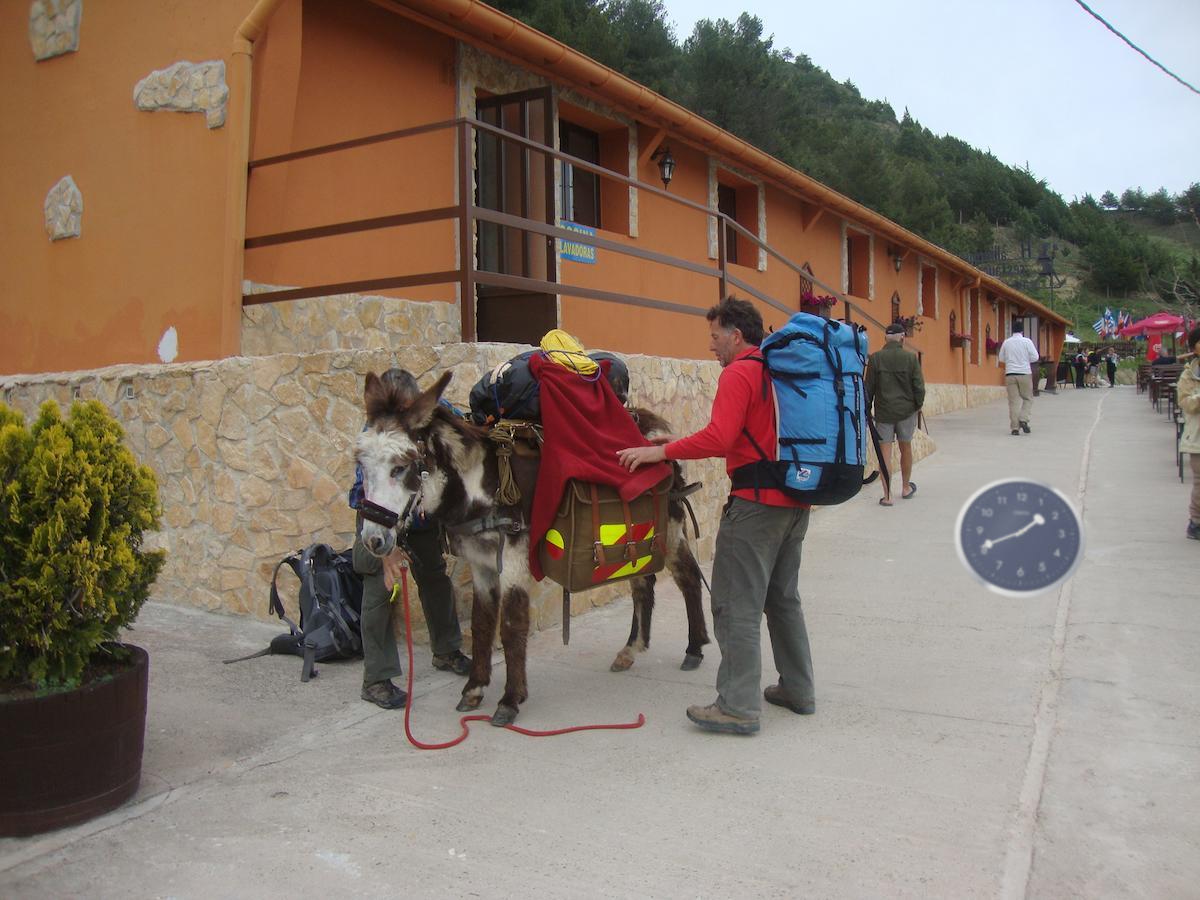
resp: 1,41
